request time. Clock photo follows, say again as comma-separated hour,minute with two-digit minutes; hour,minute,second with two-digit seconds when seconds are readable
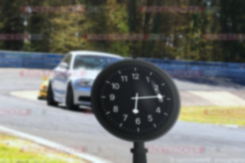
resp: 6,14
